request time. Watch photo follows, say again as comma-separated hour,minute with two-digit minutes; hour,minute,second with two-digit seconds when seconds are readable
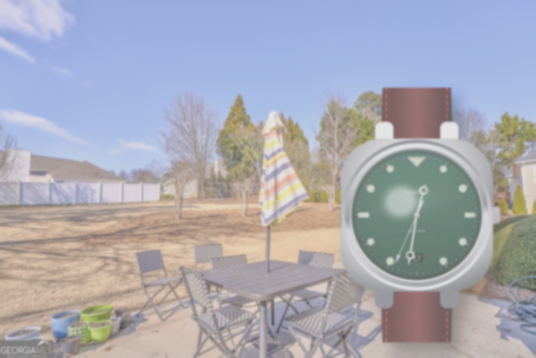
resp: 12,31,34
